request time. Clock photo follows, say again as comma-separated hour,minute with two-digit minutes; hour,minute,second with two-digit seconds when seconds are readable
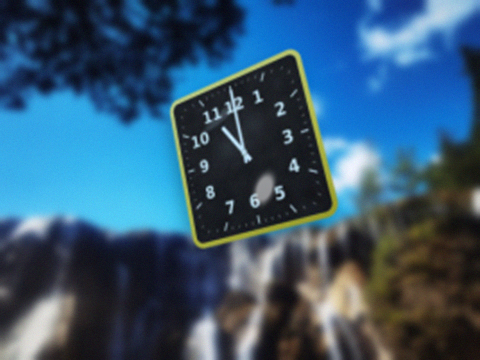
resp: 11,00
